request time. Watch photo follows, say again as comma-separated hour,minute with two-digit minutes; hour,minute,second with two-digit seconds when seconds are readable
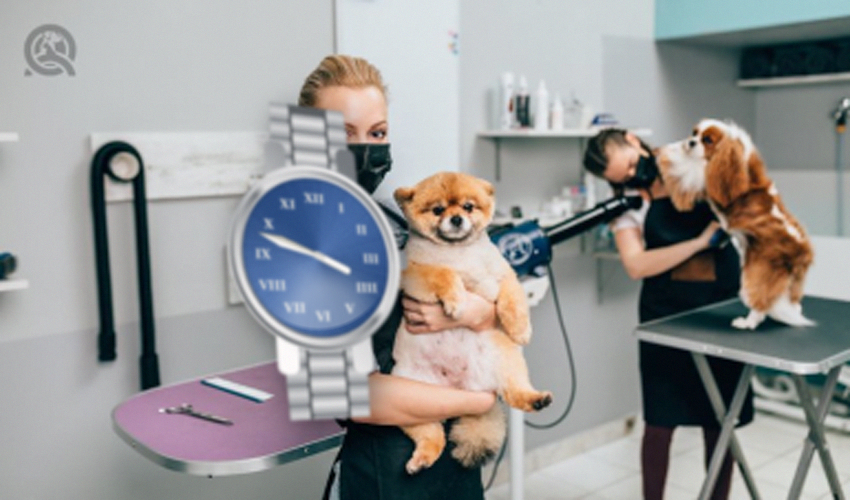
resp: 3,48
